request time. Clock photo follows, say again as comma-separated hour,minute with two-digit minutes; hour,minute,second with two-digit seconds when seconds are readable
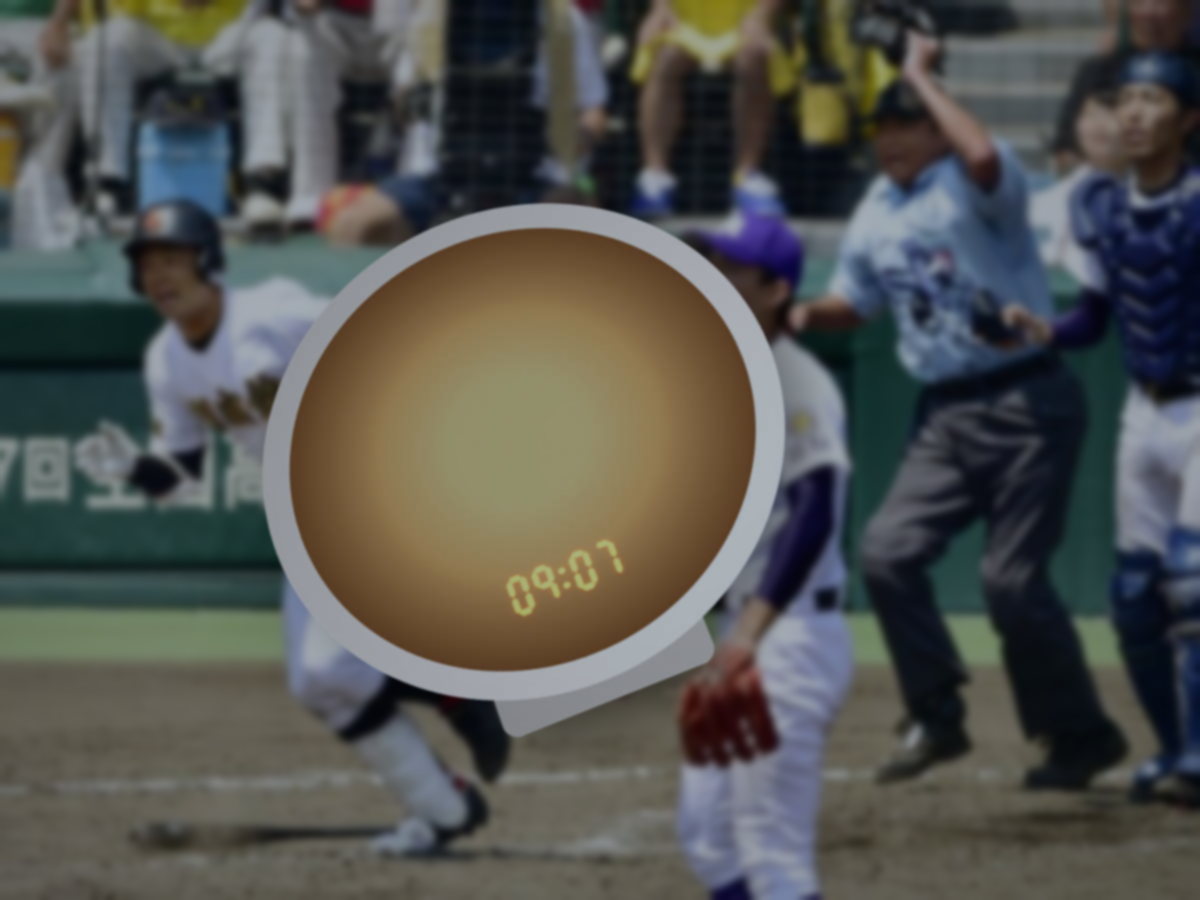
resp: 9,07
